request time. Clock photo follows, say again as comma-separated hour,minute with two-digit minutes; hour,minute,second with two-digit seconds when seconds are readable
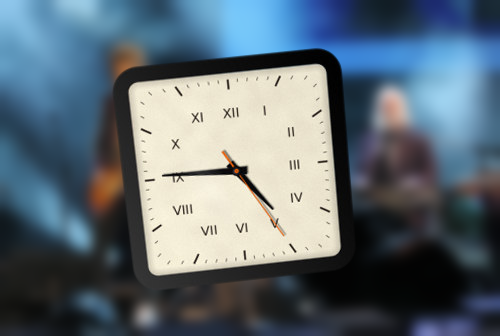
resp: 4,45,25
